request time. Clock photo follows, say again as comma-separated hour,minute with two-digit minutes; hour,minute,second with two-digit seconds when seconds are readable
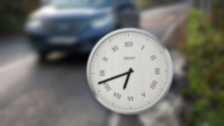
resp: 6,42
